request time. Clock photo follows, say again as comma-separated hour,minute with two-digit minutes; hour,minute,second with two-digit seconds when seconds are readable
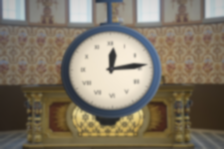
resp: 12,14
